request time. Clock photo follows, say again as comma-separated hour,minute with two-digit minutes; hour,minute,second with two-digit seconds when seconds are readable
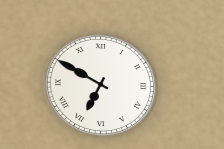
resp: 6,50
